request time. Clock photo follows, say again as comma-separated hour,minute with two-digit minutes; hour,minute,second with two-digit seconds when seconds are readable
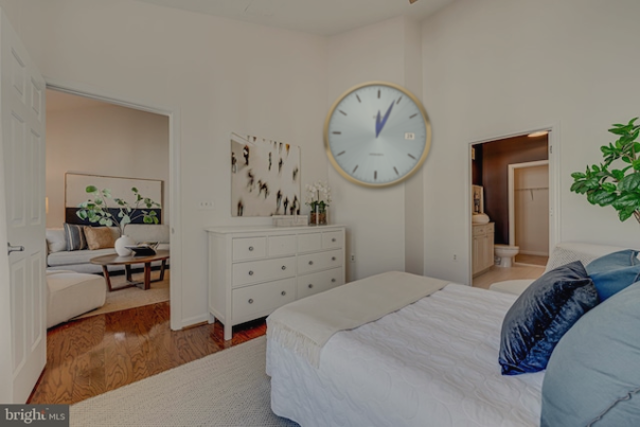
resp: 12,04
